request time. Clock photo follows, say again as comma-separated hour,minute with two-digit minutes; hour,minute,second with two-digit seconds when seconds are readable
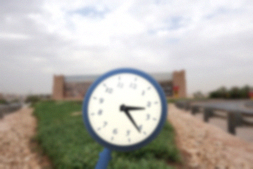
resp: 2,21
